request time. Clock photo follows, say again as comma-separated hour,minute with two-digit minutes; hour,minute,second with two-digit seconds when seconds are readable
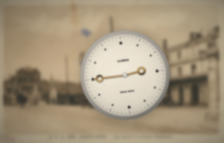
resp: 2,45
